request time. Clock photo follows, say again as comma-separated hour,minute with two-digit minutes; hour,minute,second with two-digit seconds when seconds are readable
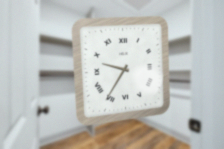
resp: 9,36
